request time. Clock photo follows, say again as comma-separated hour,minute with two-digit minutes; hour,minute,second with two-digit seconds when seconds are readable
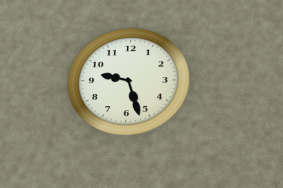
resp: 9,27
